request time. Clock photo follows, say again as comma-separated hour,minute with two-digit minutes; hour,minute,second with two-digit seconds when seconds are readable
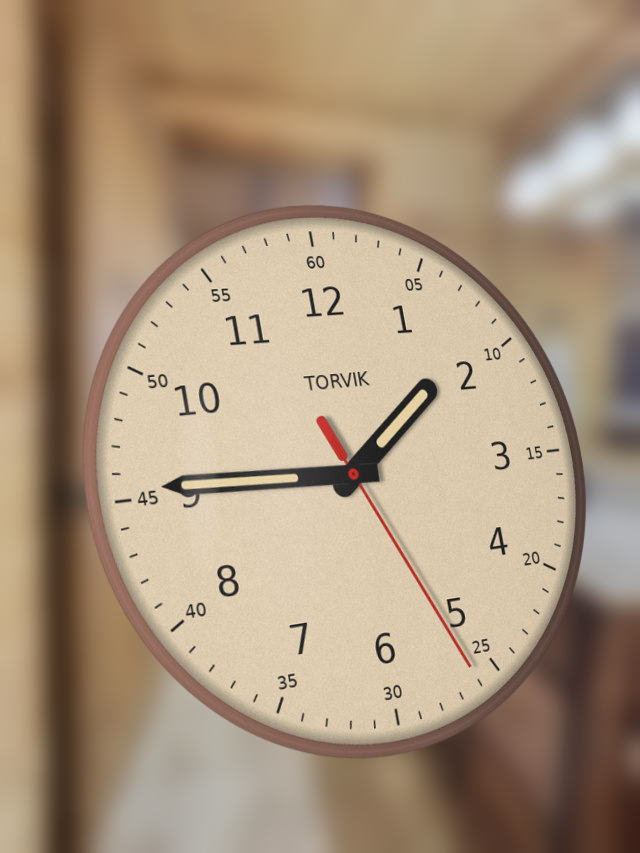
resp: 1,45,26
